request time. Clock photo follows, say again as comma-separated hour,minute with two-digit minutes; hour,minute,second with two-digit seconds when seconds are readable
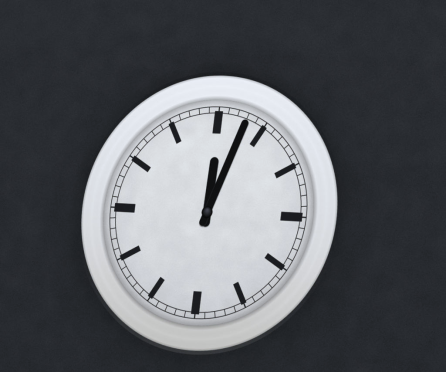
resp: 12,03
